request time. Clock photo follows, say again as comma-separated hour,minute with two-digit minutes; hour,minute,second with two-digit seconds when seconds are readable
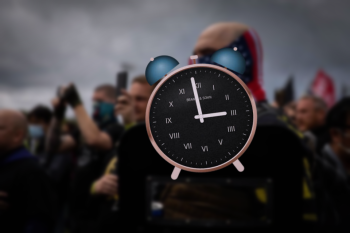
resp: 2,59
